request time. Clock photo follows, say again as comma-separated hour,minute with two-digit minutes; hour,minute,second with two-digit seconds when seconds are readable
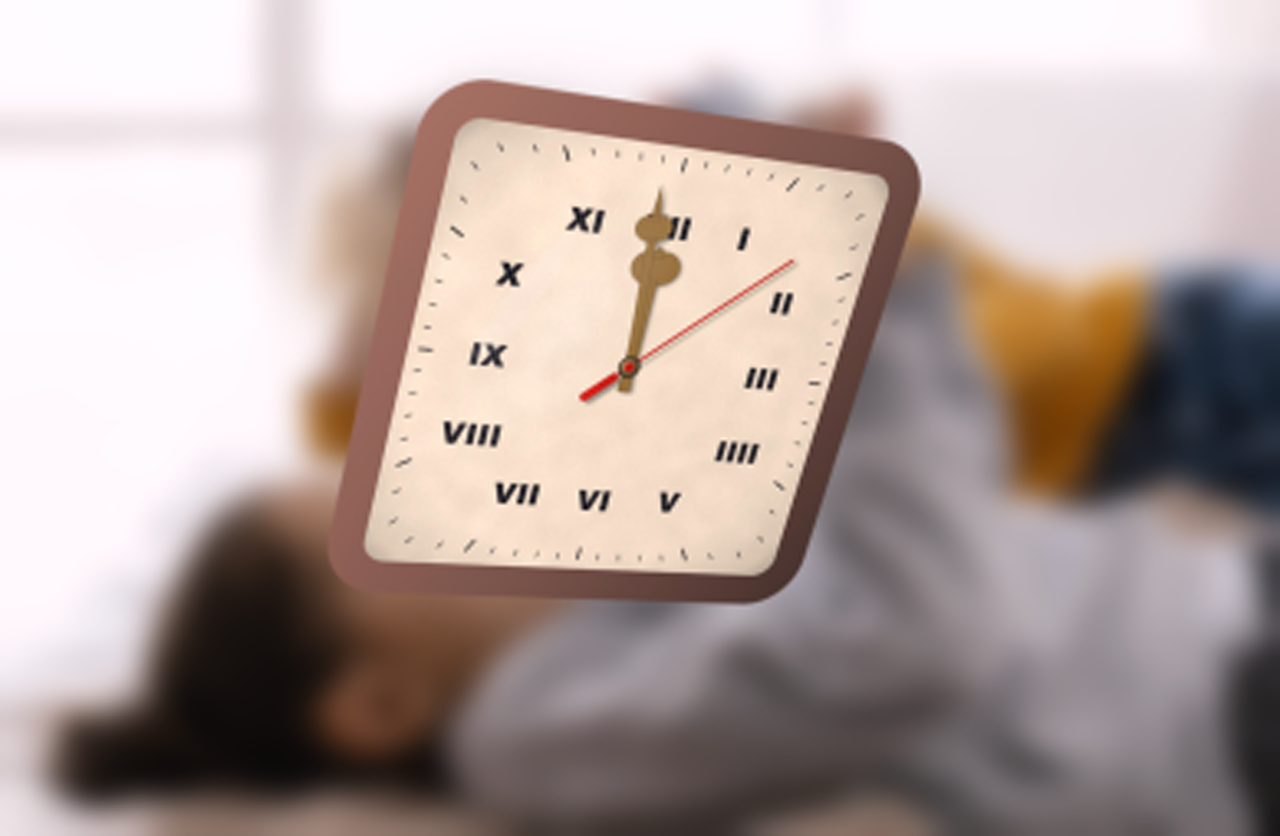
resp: 11,59,08
